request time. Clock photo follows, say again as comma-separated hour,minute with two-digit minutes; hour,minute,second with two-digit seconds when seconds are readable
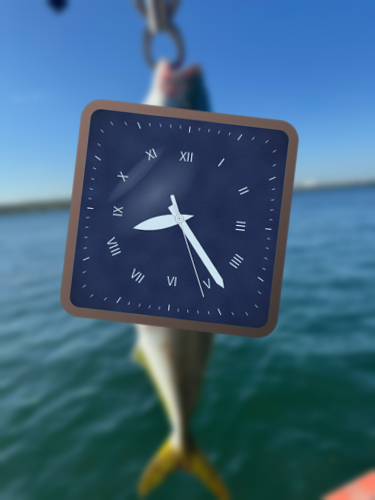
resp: 8,23,26
